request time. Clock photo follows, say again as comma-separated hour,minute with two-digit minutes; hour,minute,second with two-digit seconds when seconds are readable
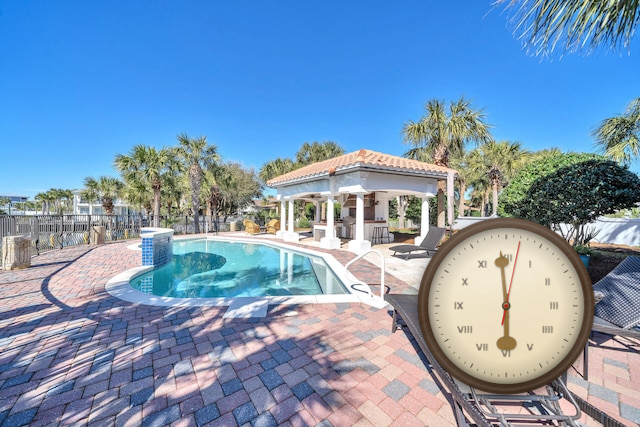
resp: 5,59,02
